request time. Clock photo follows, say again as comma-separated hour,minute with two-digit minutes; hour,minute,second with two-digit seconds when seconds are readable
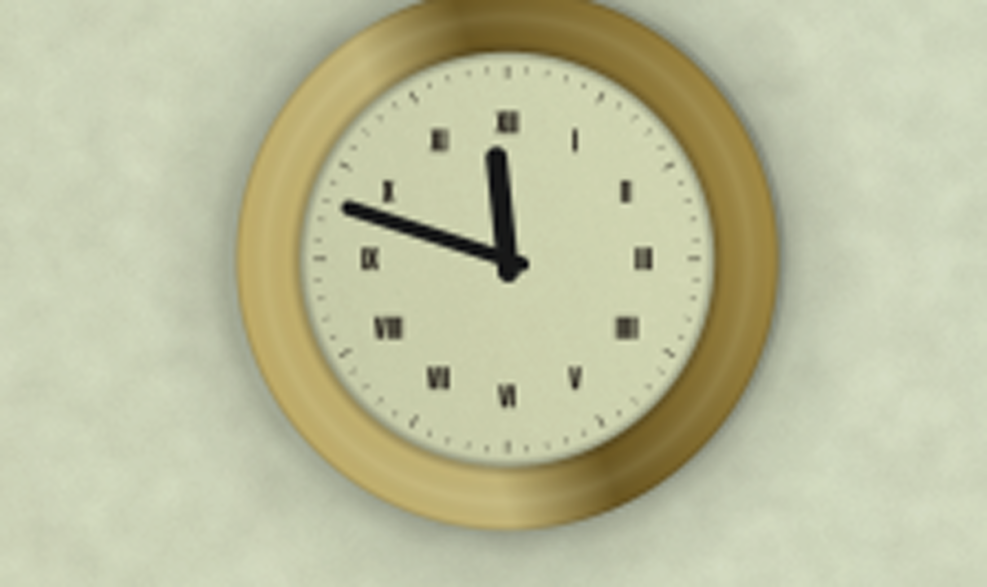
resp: 11,48
